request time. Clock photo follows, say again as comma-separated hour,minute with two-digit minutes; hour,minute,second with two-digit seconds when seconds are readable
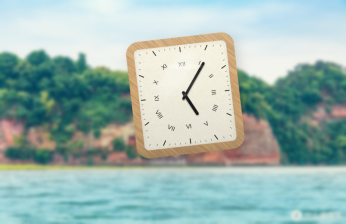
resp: 5,06
